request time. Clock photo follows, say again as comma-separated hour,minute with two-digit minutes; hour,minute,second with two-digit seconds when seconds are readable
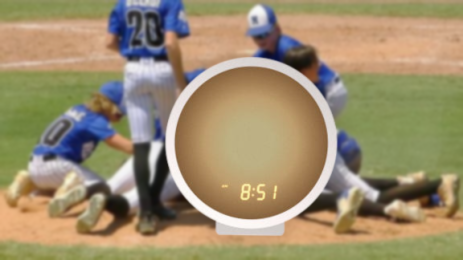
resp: 8,51
